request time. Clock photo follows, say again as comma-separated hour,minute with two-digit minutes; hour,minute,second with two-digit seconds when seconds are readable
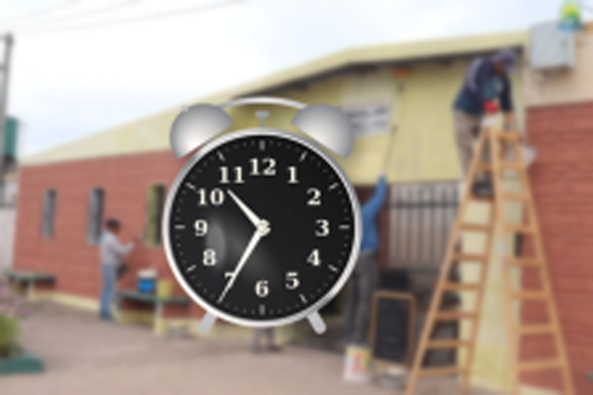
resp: 10,35
